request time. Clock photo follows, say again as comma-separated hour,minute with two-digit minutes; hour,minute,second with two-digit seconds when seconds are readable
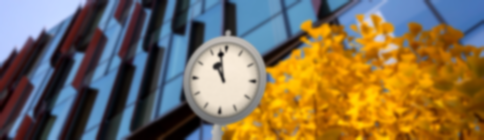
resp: 10,58
